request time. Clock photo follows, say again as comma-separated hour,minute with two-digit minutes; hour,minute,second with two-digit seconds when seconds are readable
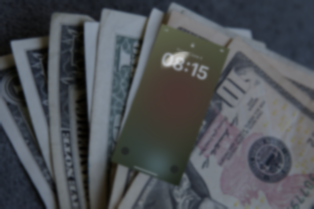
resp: 8,15
